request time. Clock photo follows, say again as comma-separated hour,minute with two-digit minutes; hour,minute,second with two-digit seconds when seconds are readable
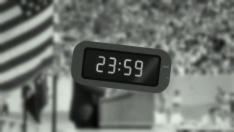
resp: 23,59
